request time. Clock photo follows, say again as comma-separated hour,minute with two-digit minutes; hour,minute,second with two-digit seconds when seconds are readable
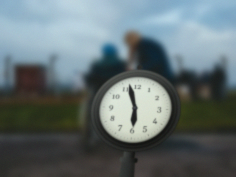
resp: 5,57
